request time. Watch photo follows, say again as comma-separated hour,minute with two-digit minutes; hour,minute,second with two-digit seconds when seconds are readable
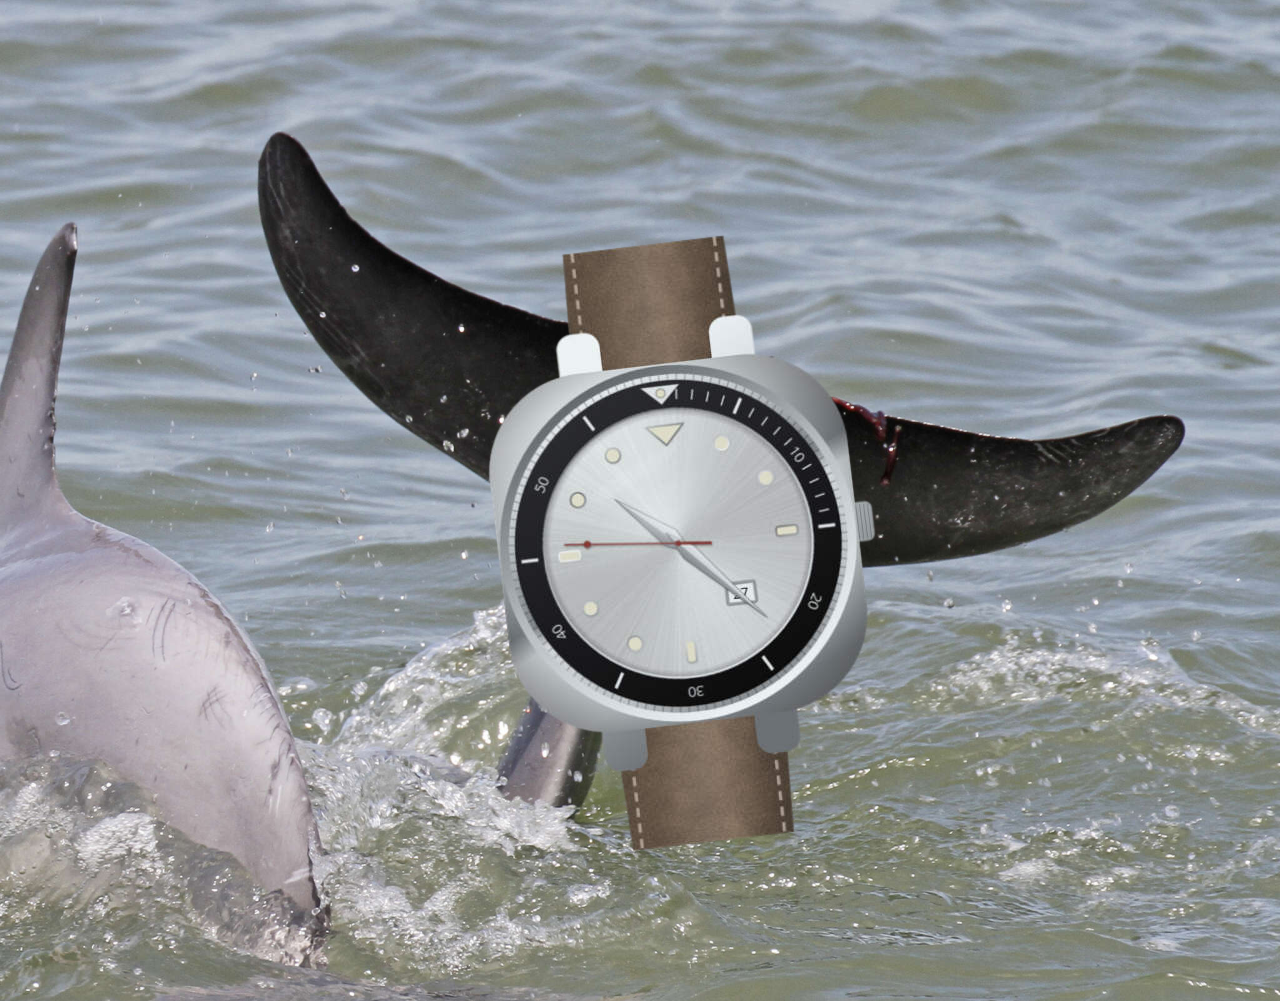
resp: 10,22,46
